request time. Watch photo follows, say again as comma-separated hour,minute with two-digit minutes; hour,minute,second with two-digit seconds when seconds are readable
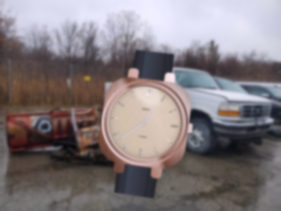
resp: 12,38
